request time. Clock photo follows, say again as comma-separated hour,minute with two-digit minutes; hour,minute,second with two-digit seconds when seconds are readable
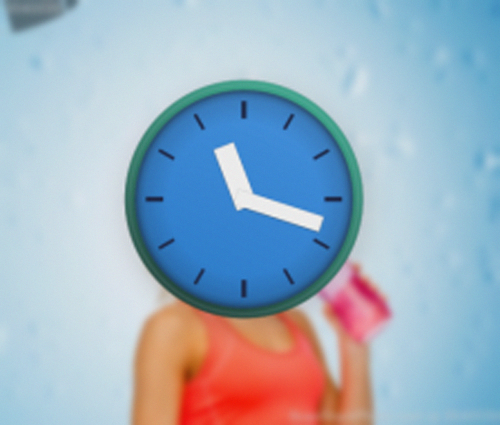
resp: 11,18
